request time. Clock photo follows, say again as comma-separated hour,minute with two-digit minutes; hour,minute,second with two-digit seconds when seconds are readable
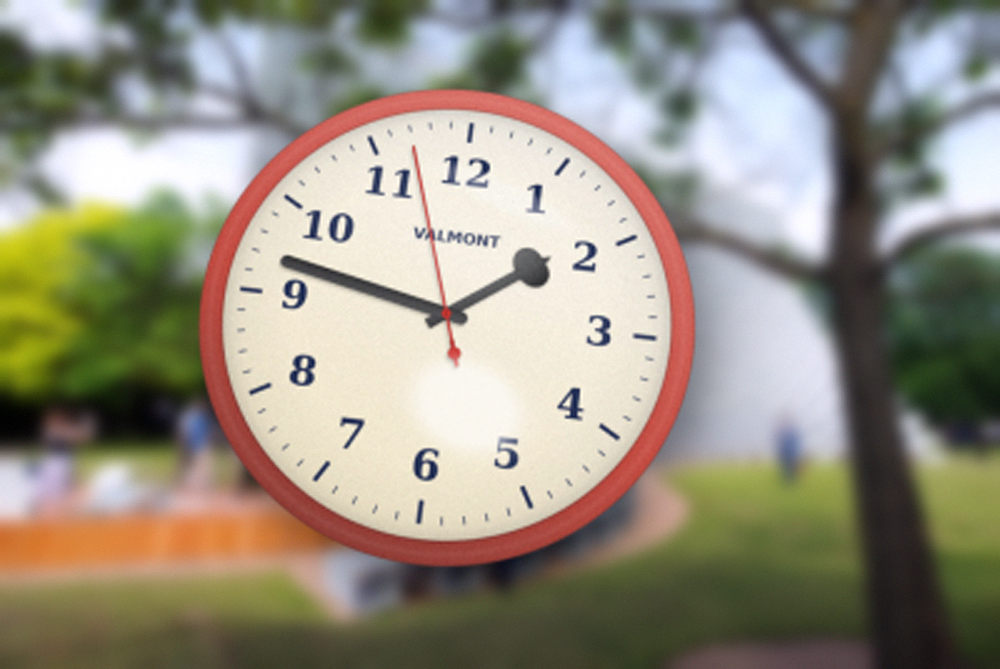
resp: 1,46,57
